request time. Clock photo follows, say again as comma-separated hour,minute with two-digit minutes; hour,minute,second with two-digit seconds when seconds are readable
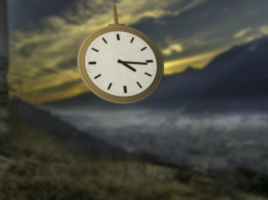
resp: 4,16
